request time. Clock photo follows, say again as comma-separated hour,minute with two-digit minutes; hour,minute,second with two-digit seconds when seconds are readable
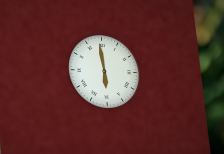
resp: 5,59
